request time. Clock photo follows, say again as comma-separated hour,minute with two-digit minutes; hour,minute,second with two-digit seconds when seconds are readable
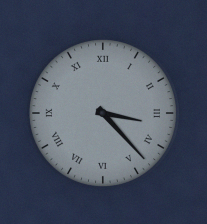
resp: 3,23
